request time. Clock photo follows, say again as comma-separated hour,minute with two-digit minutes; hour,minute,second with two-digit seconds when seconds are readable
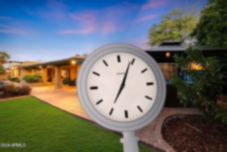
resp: 7,04
